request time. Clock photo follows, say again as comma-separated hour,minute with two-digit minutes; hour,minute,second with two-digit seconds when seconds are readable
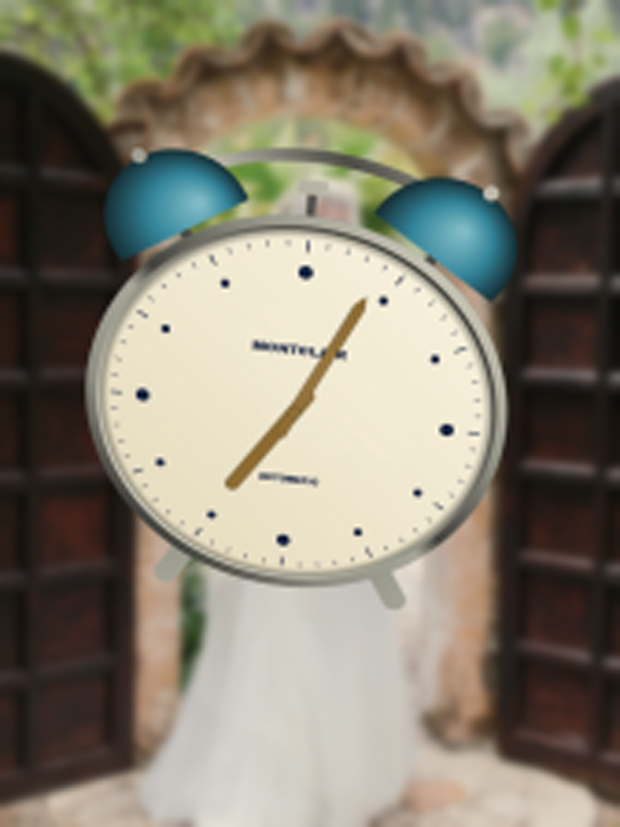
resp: 7,04
